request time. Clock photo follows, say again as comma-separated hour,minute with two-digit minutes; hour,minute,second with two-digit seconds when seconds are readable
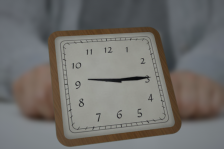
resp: 9,15
